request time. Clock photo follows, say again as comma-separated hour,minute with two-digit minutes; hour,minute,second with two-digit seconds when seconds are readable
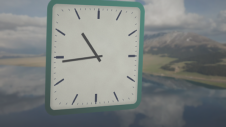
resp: 10,44
